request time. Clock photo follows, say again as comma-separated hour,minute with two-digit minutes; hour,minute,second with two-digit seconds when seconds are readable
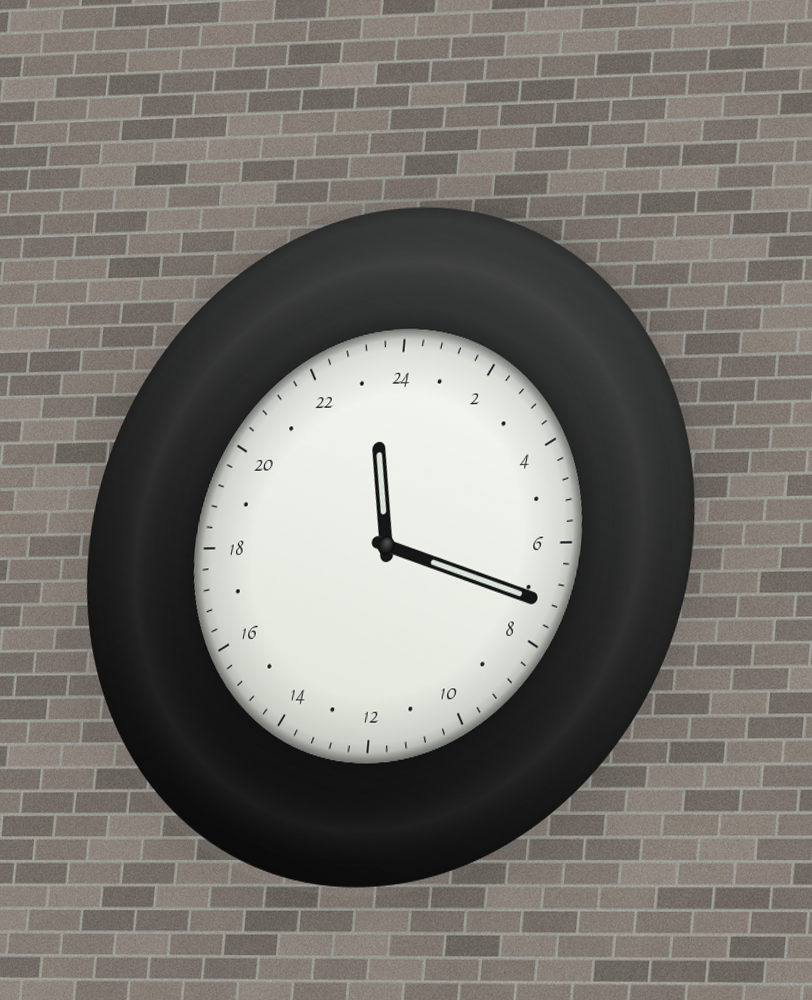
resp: 23,18
